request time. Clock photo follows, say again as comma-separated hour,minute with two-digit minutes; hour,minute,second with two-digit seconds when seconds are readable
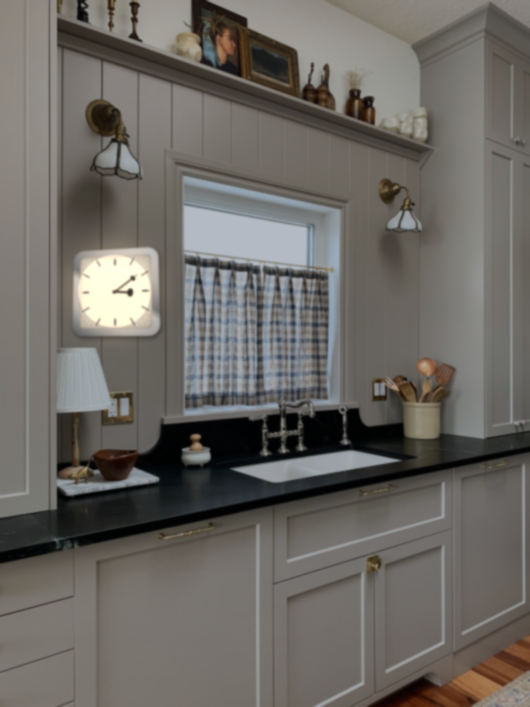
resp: 3,09
